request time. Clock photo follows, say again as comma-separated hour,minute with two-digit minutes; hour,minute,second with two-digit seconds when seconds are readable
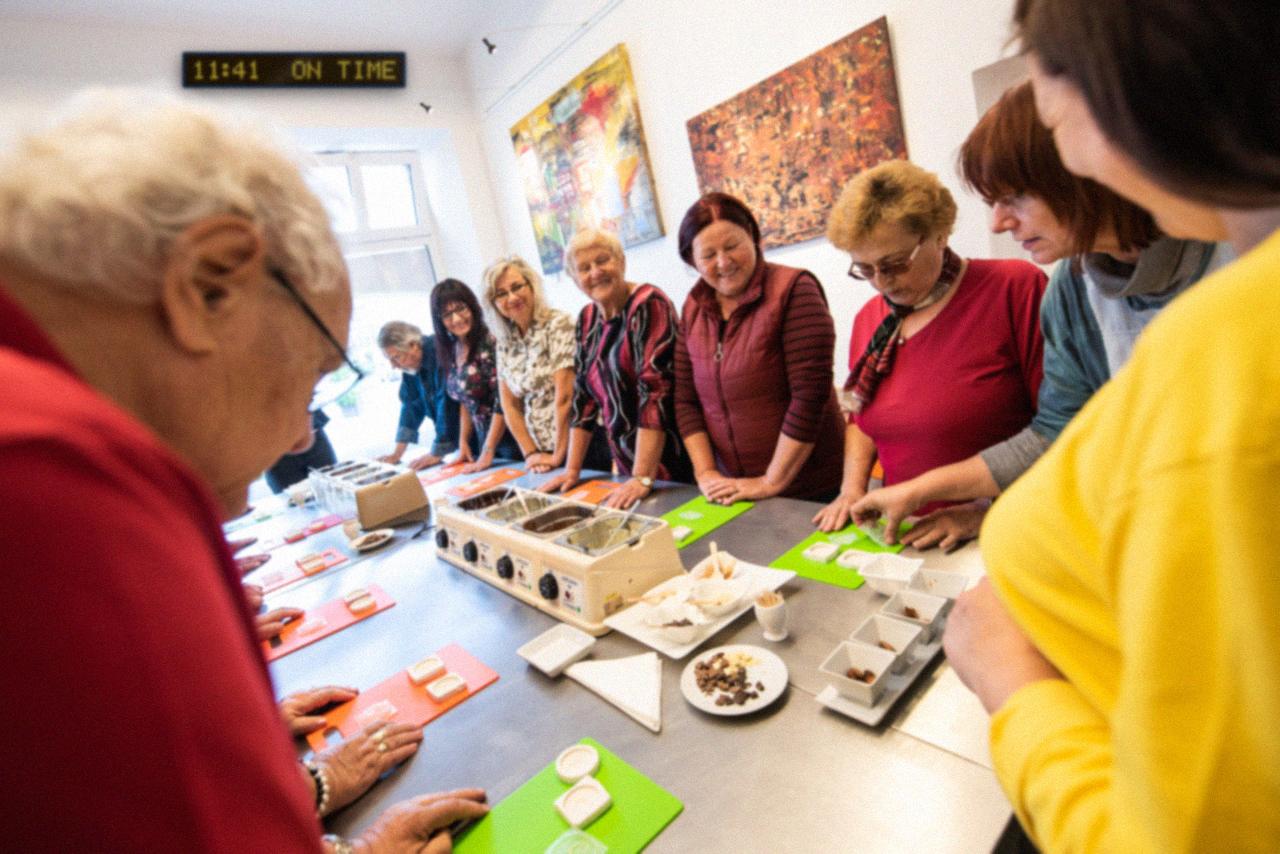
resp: 11,41
